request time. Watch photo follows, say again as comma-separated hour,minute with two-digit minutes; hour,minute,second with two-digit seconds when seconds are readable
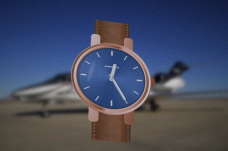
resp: 12,25
